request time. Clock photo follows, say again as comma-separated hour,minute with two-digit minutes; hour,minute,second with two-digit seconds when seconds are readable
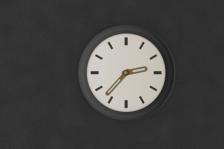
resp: 2,37
